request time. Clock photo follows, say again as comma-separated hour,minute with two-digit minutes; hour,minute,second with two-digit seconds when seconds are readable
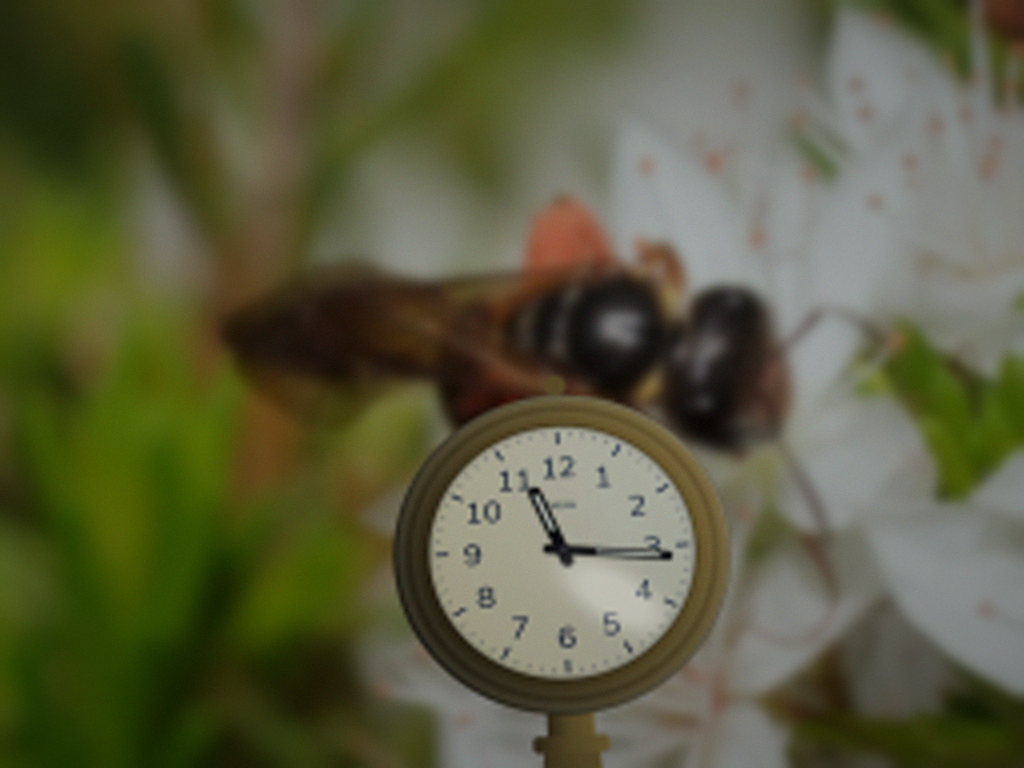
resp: 11,16
